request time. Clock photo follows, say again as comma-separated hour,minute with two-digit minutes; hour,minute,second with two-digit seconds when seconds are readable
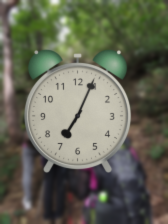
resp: 7,04
